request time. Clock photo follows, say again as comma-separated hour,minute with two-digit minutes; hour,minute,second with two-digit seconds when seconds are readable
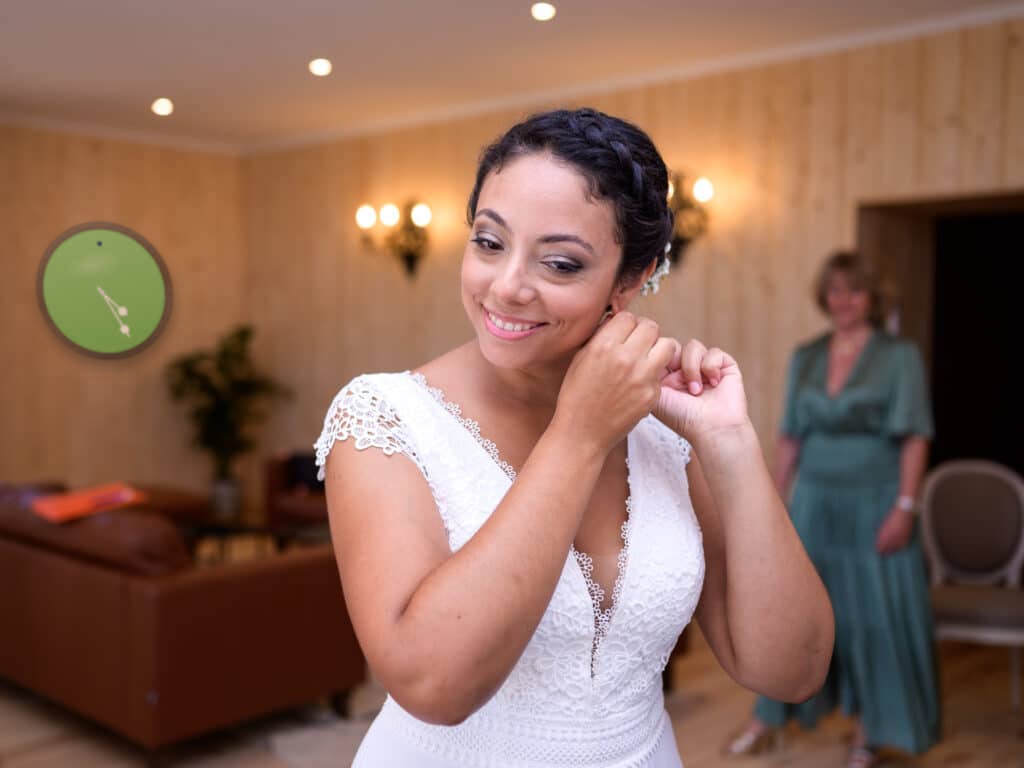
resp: 4,25
